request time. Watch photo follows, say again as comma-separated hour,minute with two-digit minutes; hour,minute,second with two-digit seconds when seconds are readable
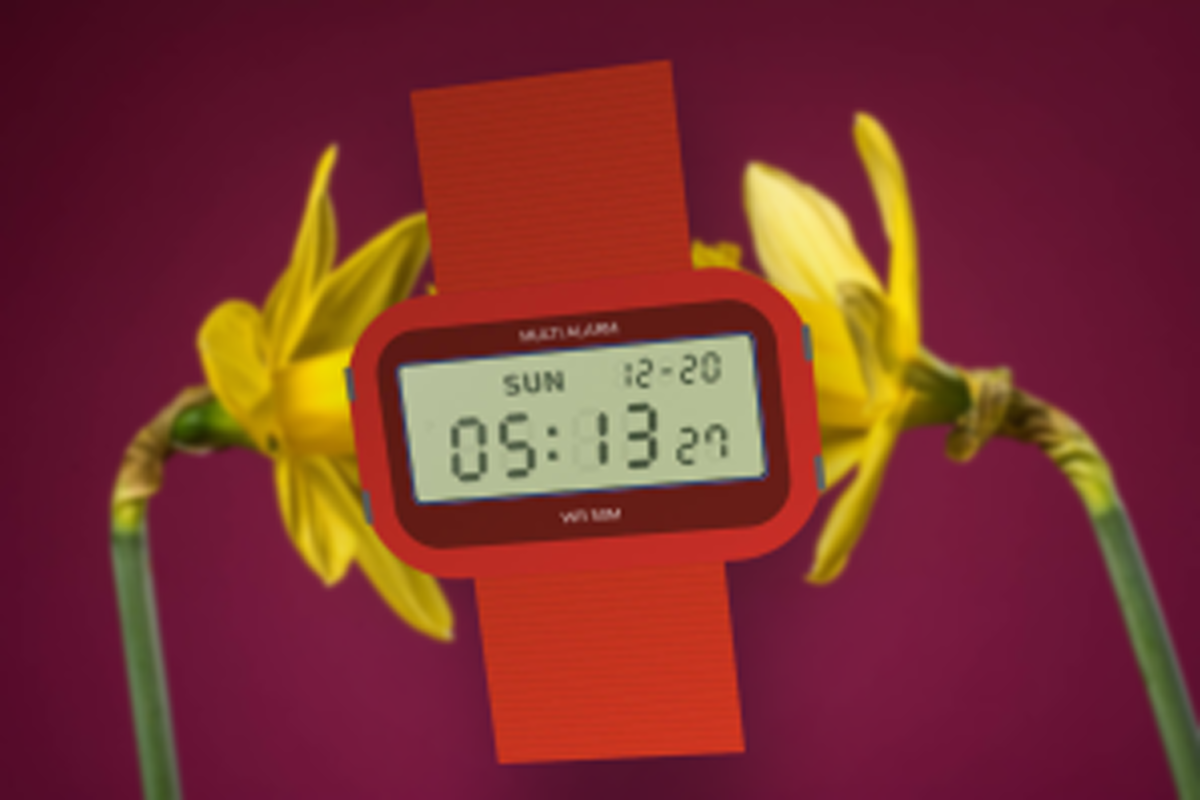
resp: 5,13,27
